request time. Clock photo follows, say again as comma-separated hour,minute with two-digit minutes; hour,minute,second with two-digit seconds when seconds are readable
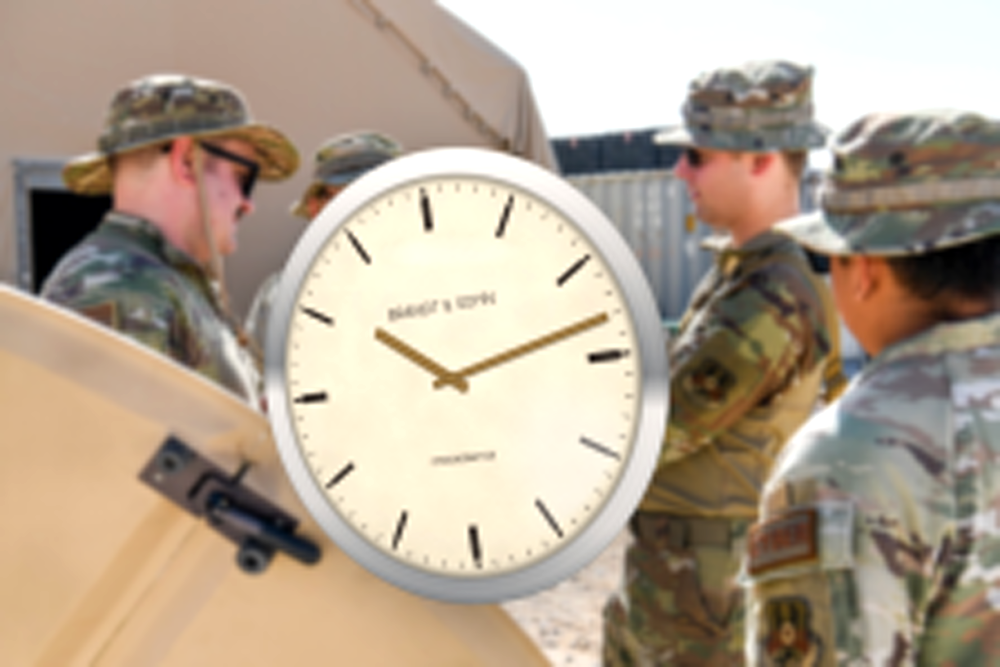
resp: 10,13
